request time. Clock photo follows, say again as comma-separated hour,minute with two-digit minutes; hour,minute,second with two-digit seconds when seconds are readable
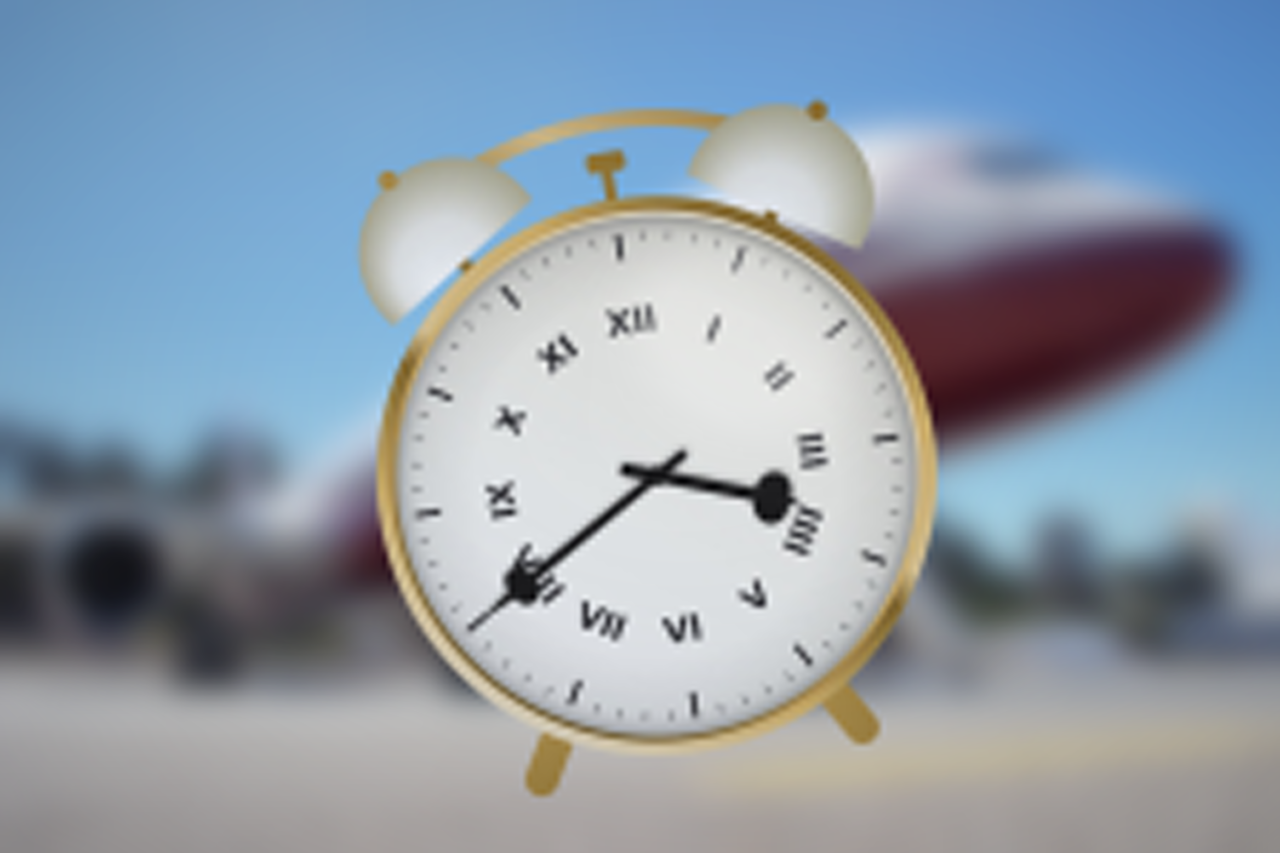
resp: 3,40
